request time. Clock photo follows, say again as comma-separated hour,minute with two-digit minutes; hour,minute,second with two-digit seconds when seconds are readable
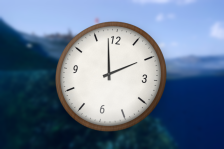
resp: 1,58
